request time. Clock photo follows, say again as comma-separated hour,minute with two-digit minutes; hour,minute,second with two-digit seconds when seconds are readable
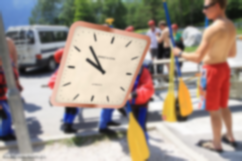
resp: 9,53
